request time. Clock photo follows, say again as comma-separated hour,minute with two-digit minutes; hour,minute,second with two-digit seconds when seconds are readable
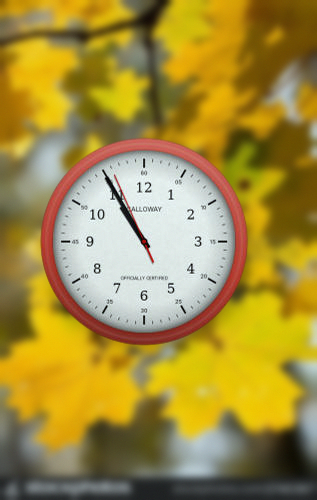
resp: 10,54,56
